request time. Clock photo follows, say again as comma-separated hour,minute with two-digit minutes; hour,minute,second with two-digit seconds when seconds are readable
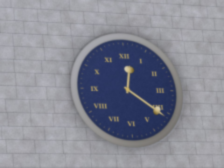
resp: 12,21
